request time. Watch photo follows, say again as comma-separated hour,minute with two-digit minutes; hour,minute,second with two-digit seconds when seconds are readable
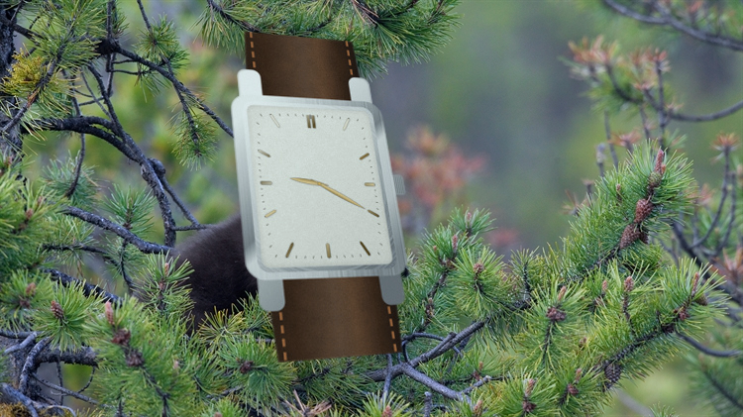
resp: 9,20
